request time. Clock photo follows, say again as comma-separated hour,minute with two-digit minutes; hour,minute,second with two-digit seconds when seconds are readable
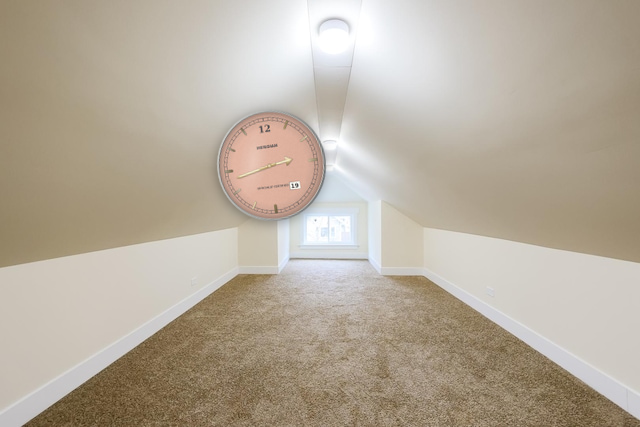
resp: 2,43
